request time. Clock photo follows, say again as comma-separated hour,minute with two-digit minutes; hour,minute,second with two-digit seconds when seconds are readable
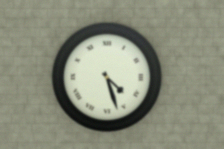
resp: 4,27
